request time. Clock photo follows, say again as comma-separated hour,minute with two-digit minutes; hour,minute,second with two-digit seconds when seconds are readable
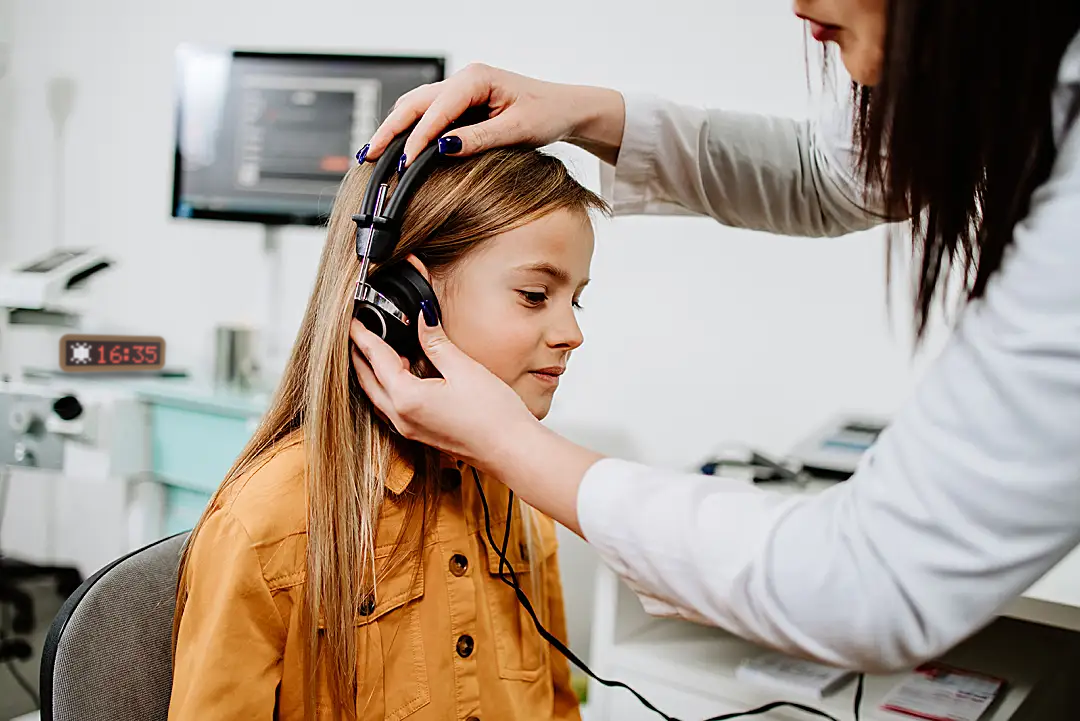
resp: 16,35
